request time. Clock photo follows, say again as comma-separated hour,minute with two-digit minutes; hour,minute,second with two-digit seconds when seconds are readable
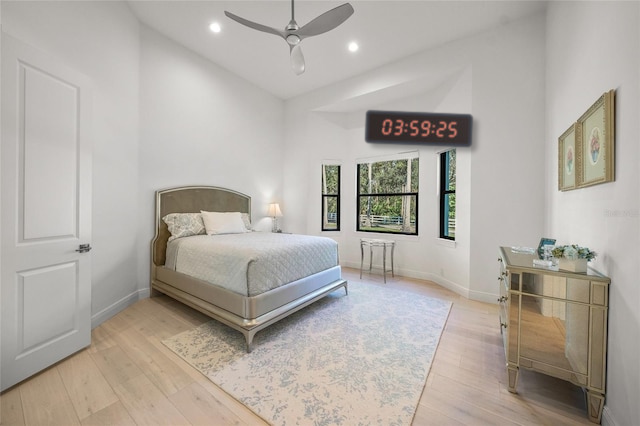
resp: 3,59,25
